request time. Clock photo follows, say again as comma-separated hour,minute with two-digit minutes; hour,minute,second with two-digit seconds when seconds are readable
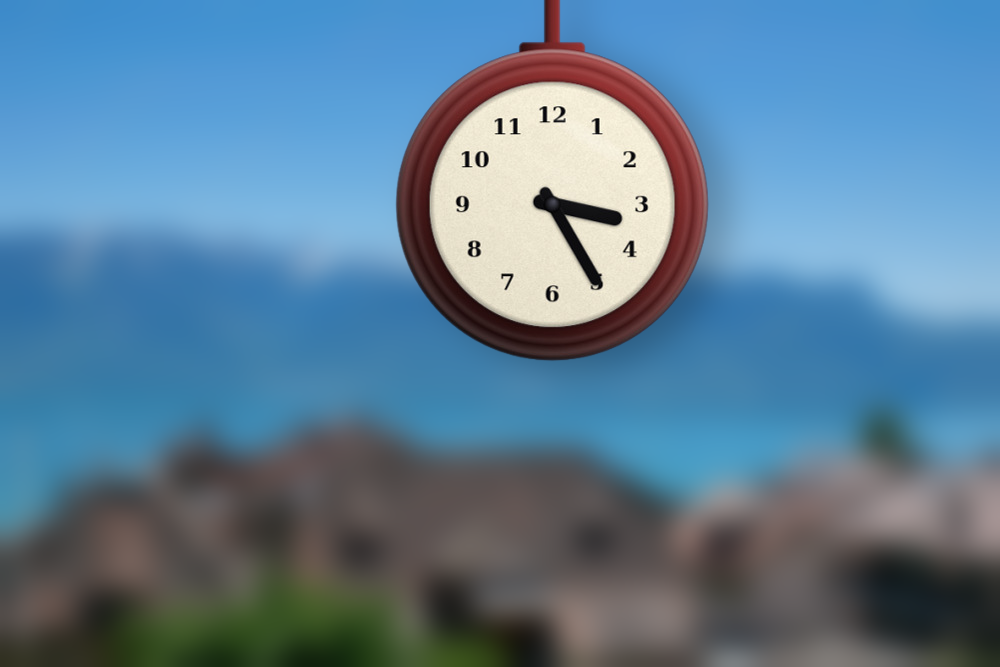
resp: 3,25
